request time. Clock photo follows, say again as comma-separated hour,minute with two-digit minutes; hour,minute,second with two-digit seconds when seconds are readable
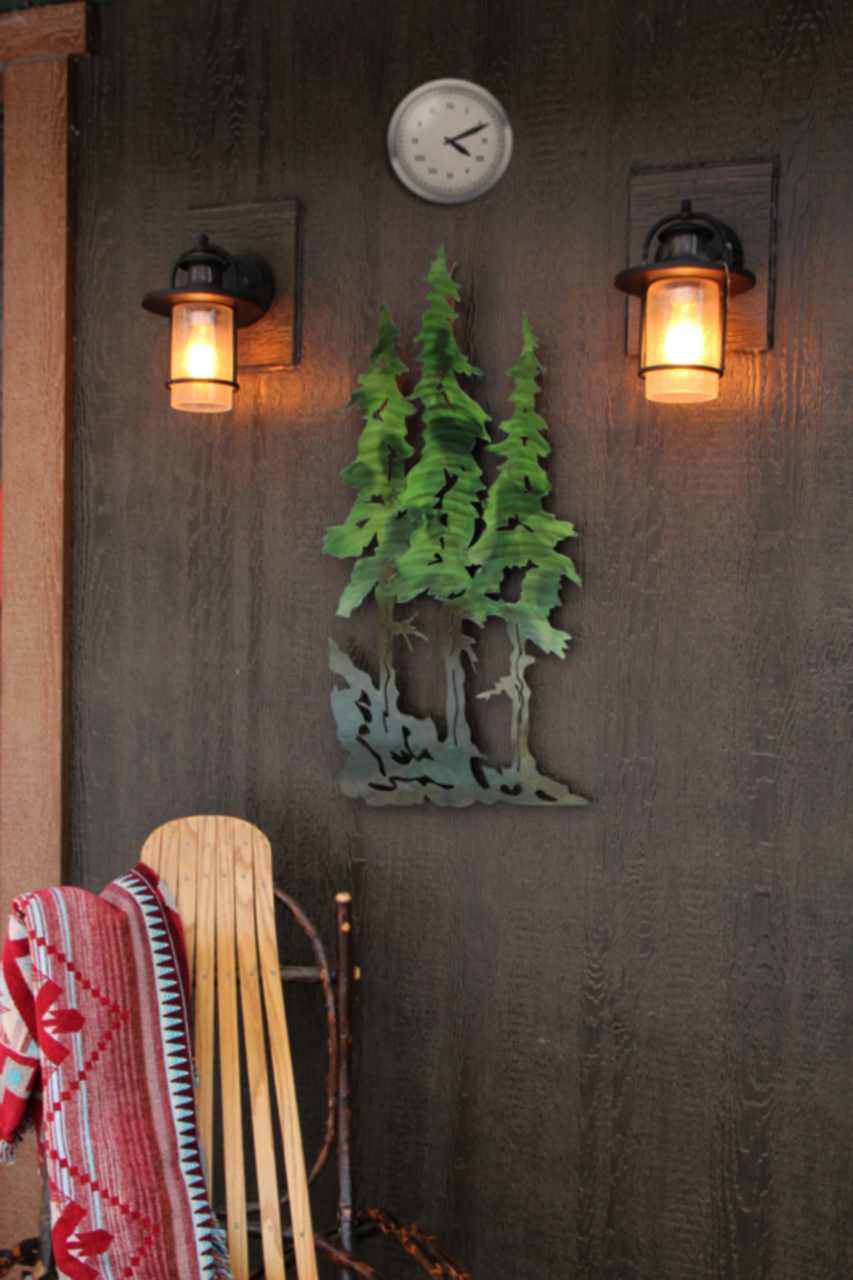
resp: 4,11
